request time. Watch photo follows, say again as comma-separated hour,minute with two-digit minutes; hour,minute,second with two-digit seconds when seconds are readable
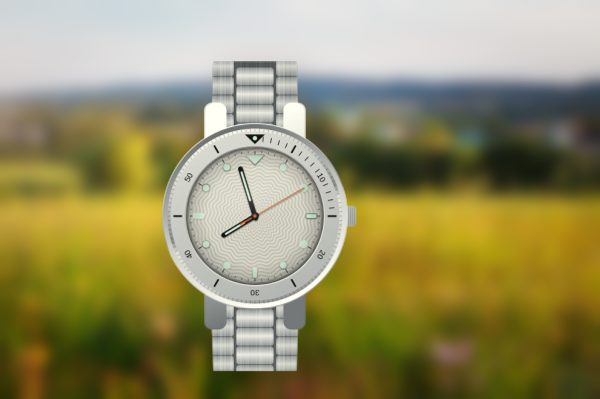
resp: 7,57,10
